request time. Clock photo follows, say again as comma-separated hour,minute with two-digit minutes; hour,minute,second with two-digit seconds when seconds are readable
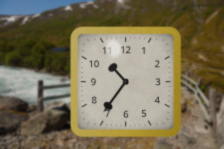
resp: 10,36
